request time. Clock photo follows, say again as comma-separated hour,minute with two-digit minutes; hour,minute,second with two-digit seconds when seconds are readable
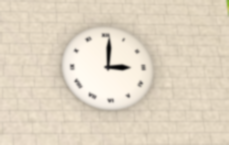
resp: 3,01
